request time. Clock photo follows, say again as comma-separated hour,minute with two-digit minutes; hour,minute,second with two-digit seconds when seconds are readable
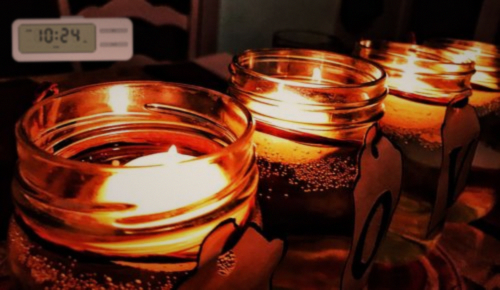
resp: 10,24
